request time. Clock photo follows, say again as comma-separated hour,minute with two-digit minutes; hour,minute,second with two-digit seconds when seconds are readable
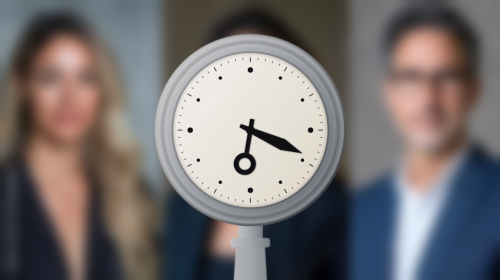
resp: 6,19
